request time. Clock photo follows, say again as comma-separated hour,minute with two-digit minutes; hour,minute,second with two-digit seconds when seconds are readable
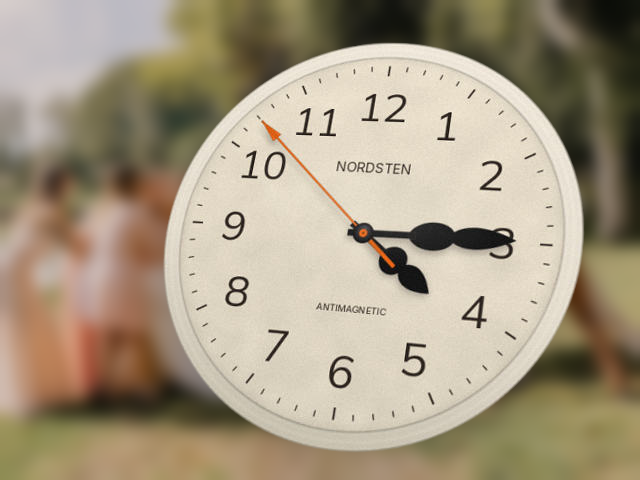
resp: 4,14,52
